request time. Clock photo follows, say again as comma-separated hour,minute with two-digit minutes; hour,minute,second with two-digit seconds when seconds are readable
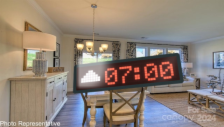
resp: 7,00
